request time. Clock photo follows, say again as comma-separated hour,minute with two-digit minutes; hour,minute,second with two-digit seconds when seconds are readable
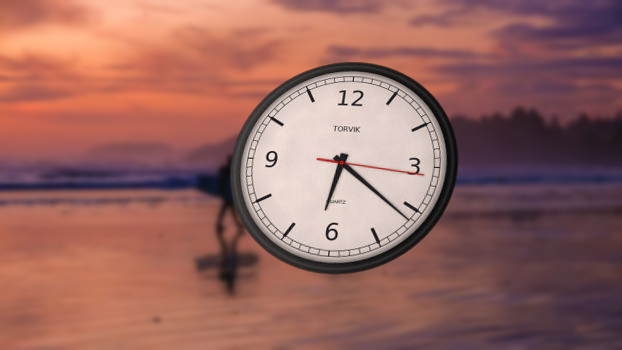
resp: 6,21,16
